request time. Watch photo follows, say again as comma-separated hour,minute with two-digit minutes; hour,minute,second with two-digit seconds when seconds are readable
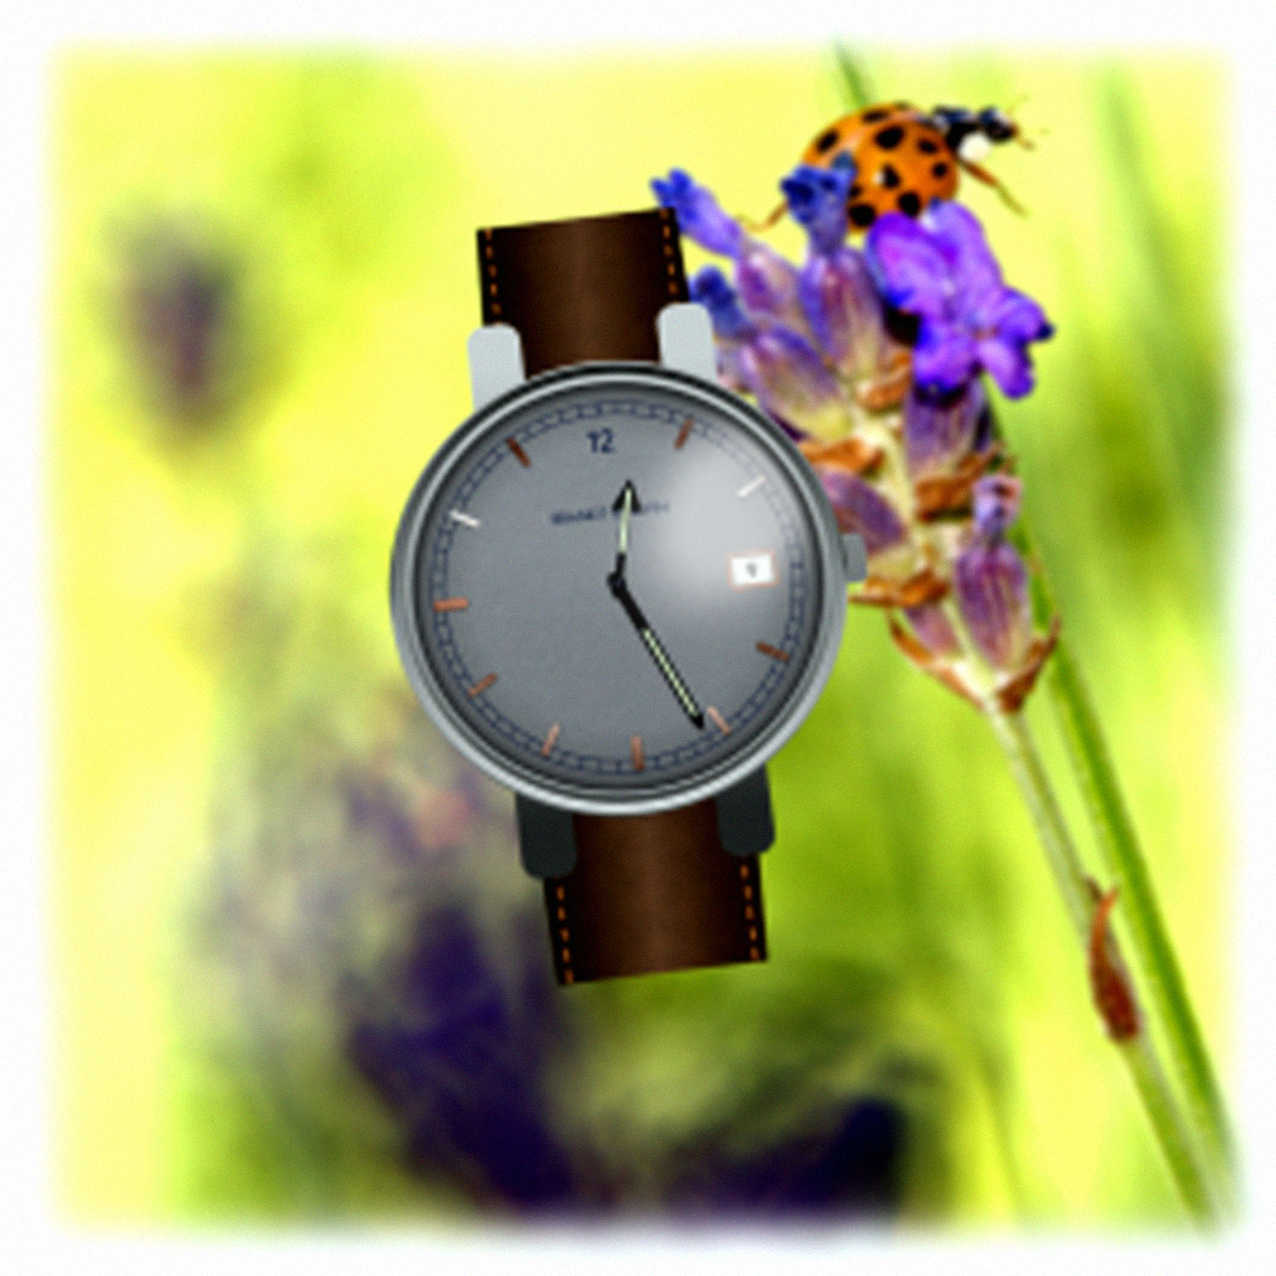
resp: 12,26
